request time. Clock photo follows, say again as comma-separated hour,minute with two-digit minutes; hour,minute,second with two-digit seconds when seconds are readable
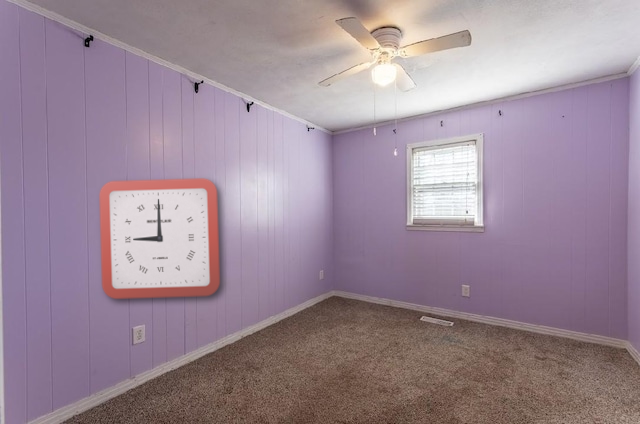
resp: 9,00
